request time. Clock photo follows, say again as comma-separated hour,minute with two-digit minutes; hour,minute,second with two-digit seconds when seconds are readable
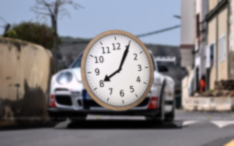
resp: 8,05
